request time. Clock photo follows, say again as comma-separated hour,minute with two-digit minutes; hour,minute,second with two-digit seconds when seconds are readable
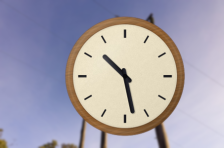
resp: 10,28
